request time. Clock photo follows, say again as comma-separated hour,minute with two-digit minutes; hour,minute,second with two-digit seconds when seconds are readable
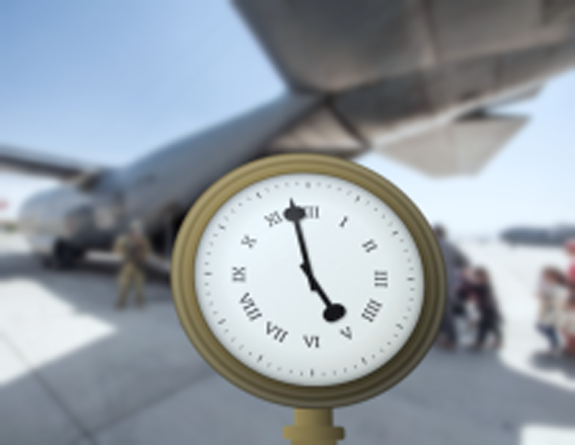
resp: 4,58
